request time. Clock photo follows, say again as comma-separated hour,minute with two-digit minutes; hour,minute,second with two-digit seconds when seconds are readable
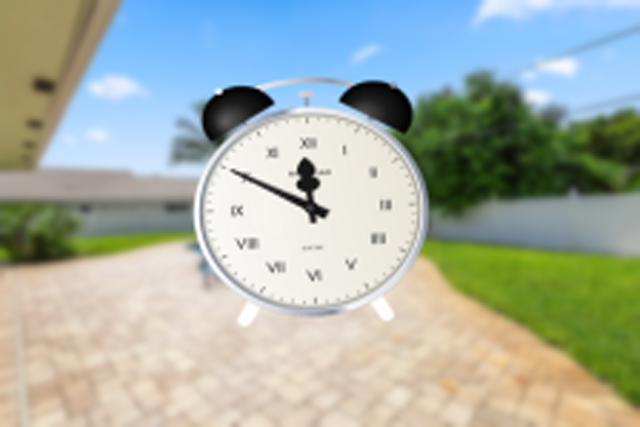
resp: 11,50
